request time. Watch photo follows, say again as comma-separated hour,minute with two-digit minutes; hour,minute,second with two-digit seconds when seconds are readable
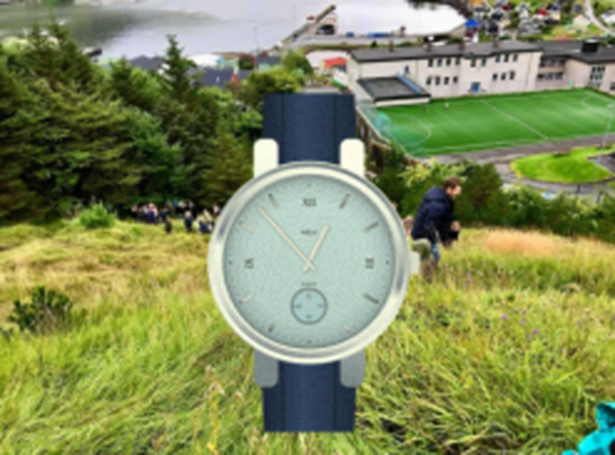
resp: 12,53
